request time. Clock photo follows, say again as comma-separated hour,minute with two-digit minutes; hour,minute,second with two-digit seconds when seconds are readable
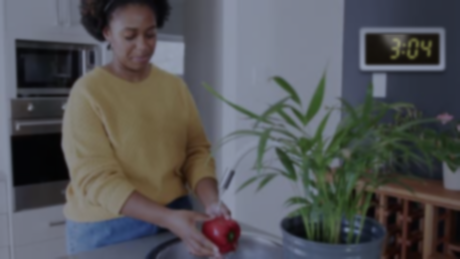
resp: 3,04
